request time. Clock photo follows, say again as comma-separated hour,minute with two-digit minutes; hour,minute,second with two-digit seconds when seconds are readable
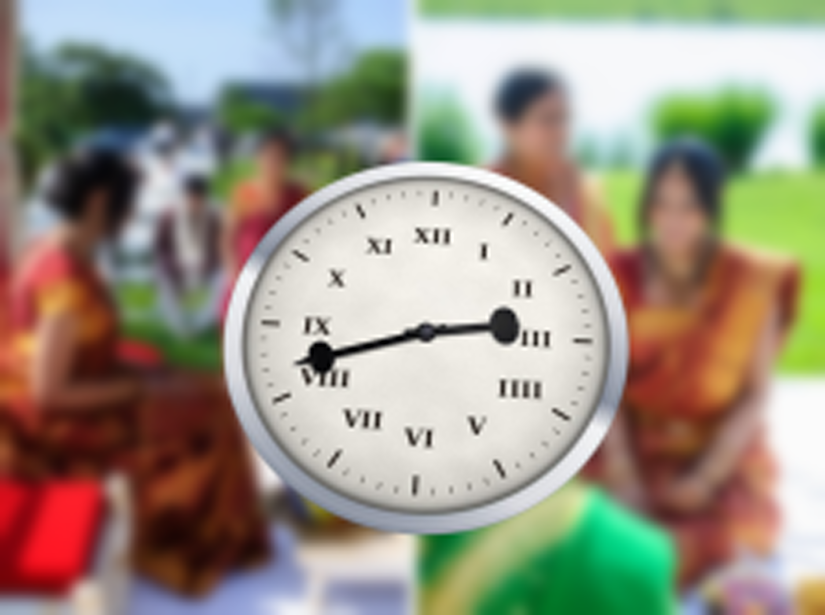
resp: 2,42
